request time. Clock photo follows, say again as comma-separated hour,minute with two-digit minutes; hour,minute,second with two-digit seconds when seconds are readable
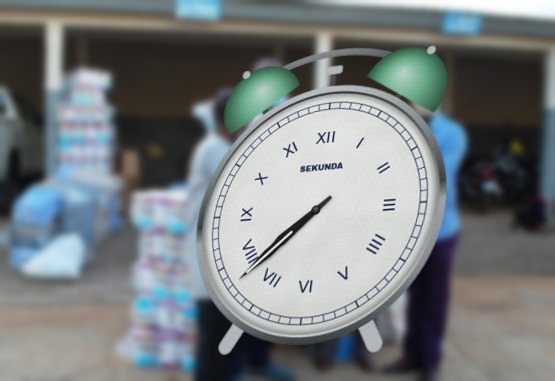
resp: 7,38
